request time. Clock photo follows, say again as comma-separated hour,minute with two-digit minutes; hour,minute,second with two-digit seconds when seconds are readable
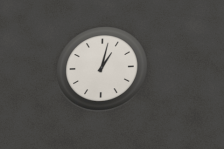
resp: 1,02
